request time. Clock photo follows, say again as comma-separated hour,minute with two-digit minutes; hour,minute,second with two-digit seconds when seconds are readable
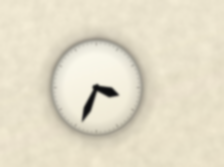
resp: 3,34
